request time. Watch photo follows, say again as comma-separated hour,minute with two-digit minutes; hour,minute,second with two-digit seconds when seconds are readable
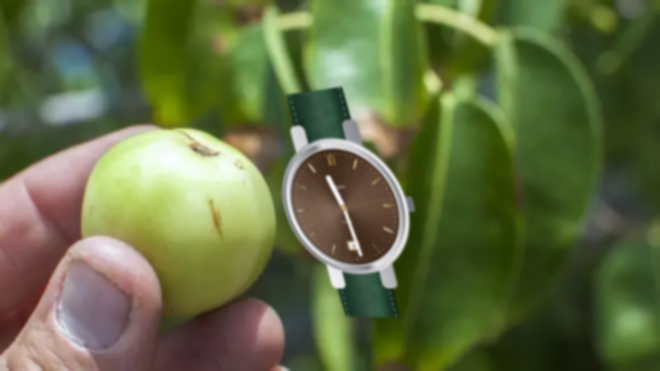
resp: 11,29
